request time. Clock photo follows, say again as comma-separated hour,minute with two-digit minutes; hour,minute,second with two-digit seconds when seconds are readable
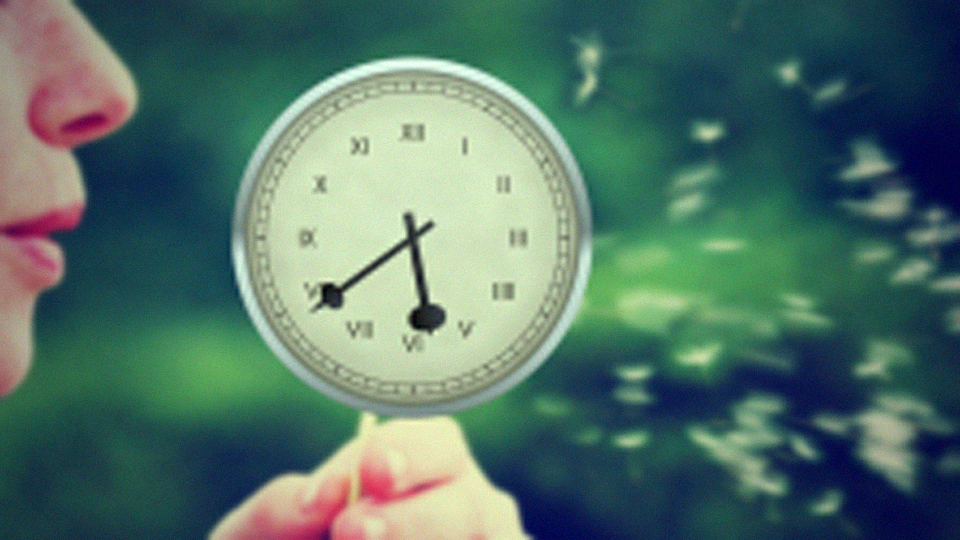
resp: 5,39
